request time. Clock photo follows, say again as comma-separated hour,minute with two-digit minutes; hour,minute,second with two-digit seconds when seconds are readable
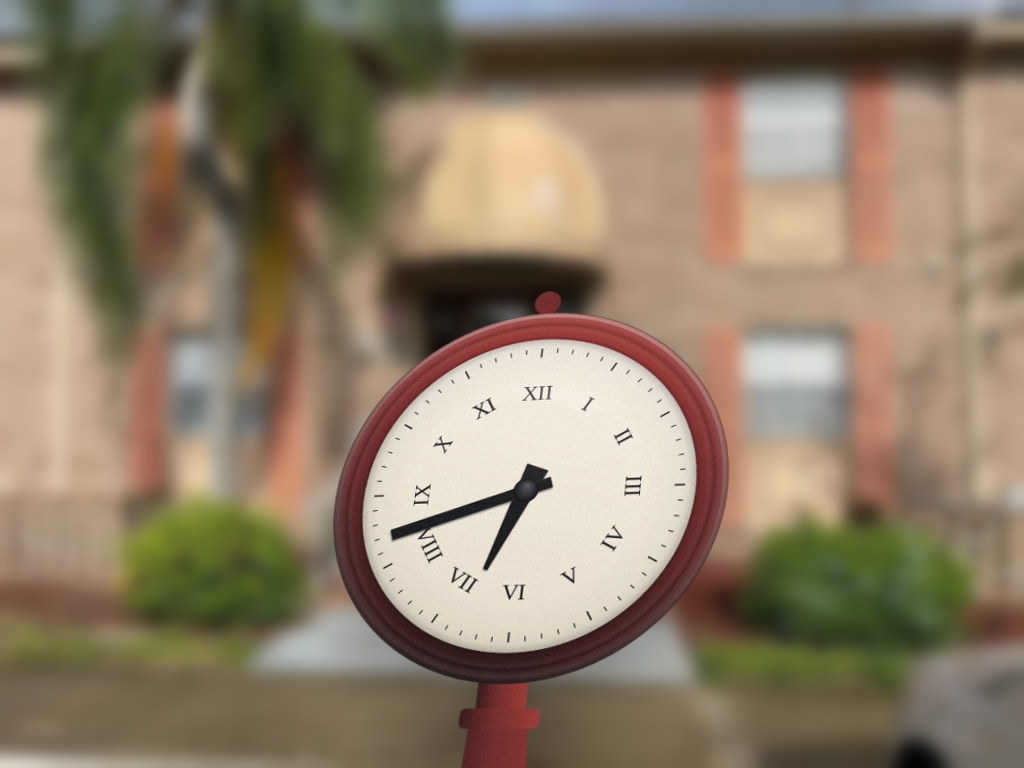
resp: 6,42
